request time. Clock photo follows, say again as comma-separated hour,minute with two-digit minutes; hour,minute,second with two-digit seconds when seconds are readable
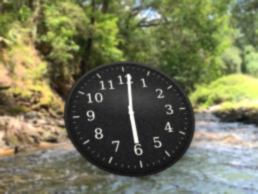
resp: 6,01
